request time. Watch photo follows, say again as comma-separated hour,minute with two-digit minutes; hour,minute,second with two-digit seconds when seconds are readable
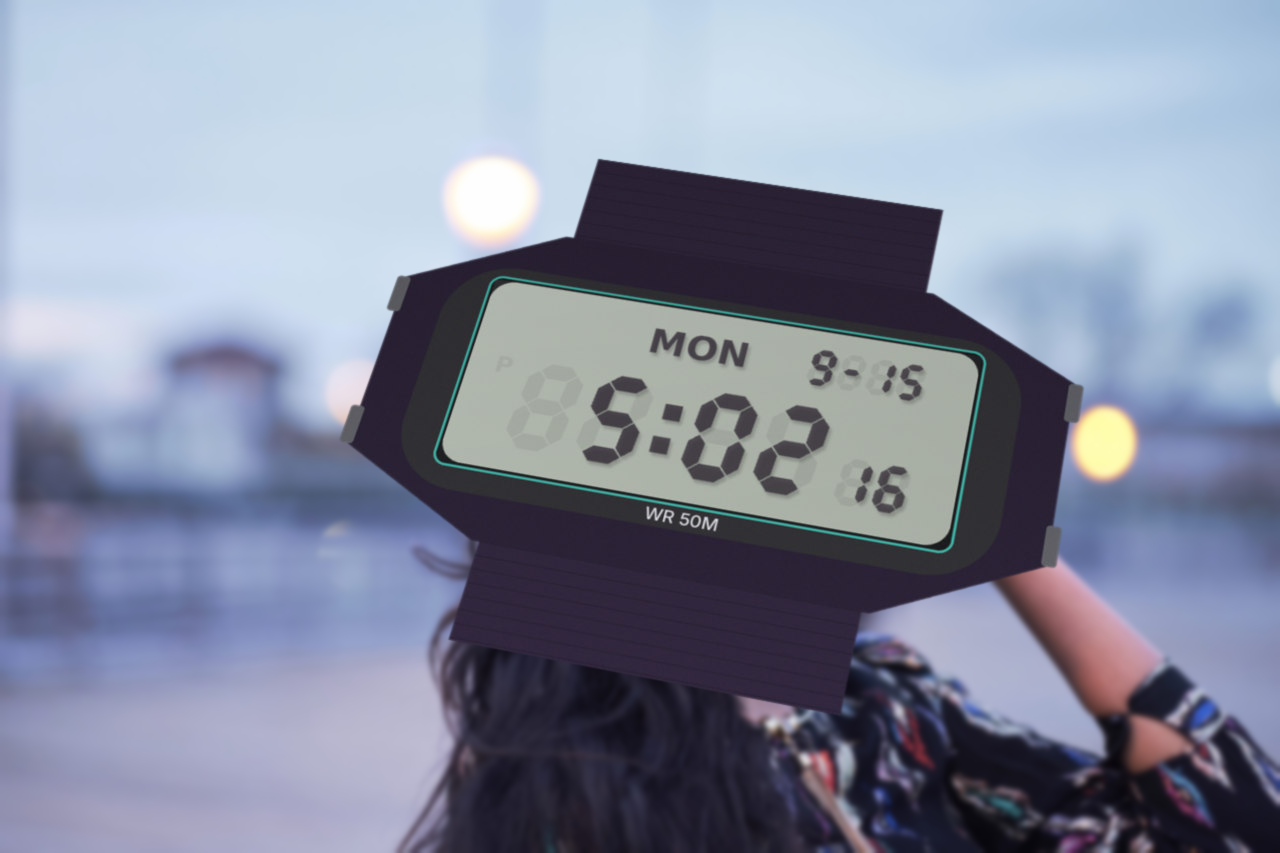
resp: 5,02,16
